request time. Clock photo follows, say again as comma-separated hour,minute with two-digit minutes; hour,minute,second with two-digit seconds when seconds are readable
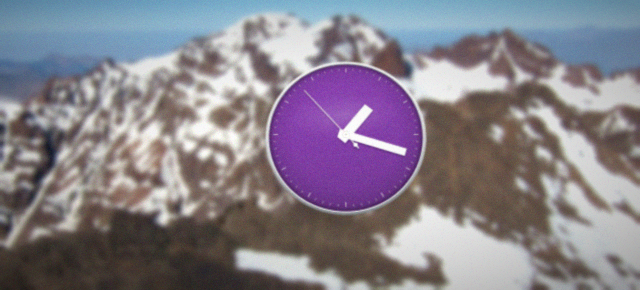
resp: 1,17,53
